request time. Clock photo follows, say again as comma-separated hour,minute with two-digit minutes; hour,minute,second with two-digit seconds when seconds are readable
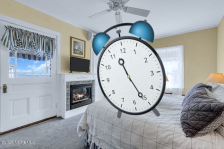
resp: 11,26
